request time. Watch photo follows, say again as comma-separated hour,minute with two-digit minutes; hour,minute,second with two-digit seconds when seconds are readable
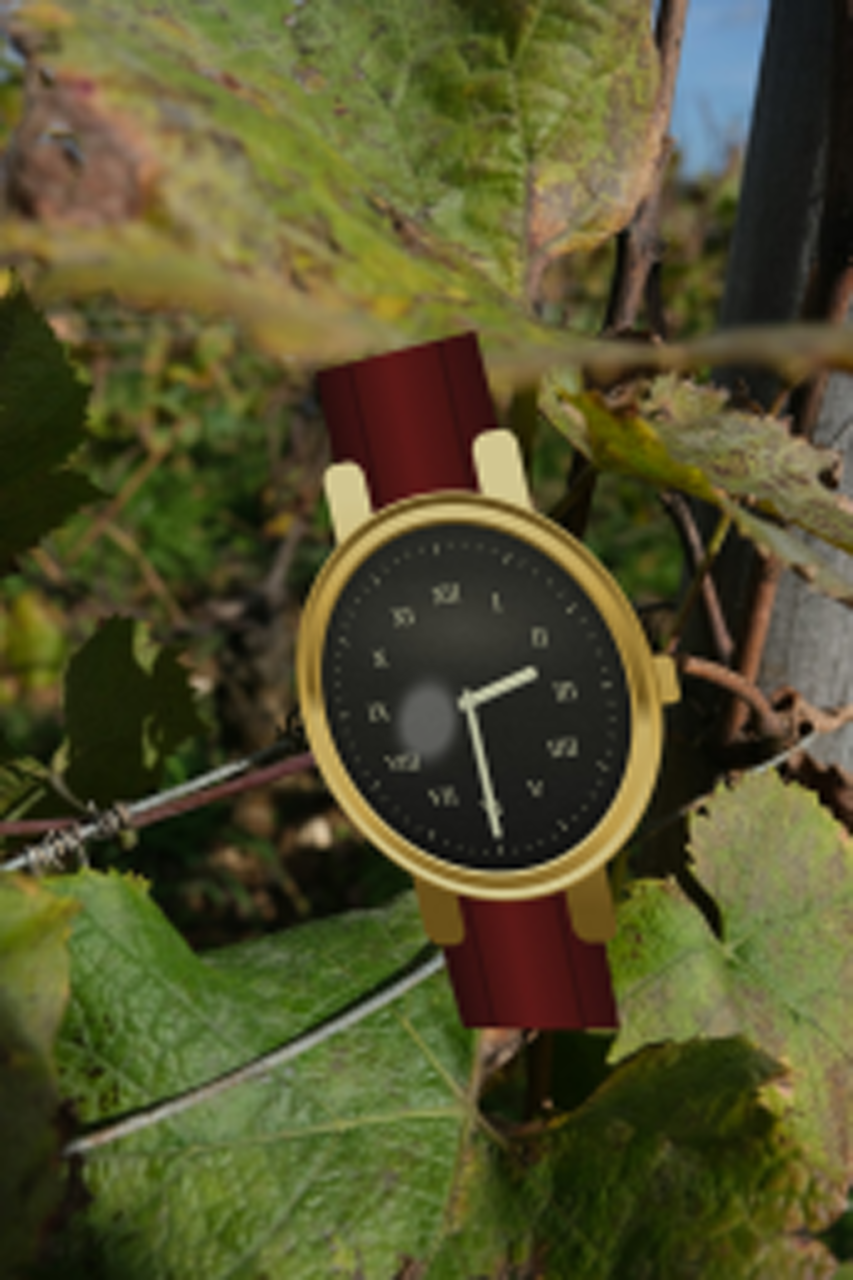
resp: 2,30
